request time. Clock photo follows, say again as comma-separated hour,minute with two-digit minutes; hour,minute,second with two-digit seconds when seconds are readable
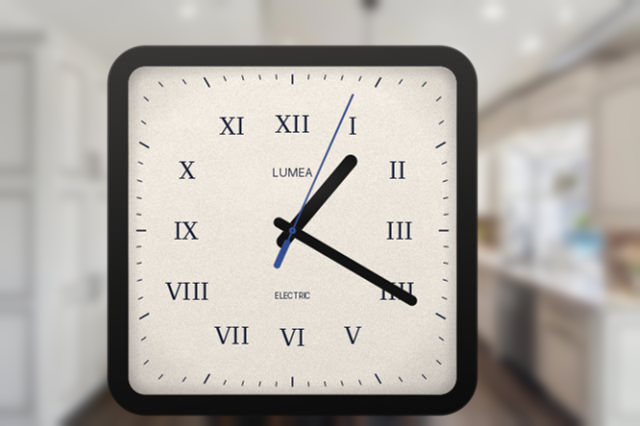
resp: 1,20,04
